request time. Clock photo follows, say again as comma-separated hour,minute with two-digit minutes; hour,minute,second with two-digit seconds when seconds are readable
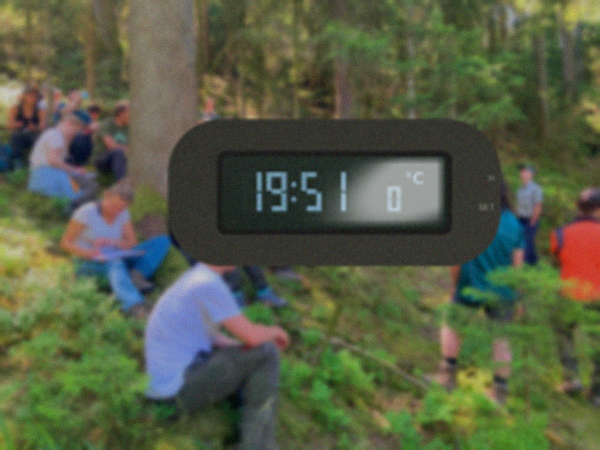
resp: 19,51
